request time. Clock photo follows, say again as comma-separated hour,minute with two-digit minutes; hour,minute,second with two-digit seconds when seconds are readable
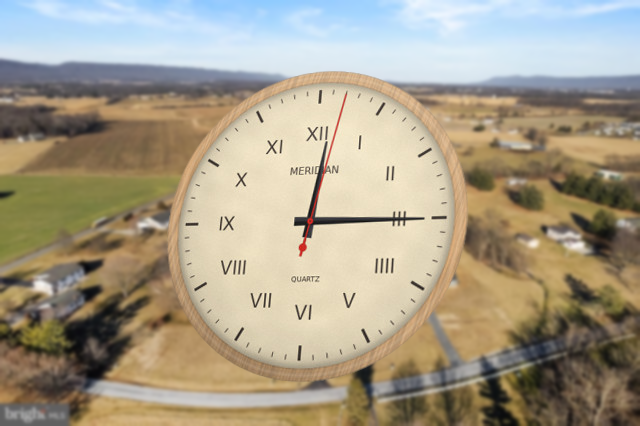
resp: 12,15,02
